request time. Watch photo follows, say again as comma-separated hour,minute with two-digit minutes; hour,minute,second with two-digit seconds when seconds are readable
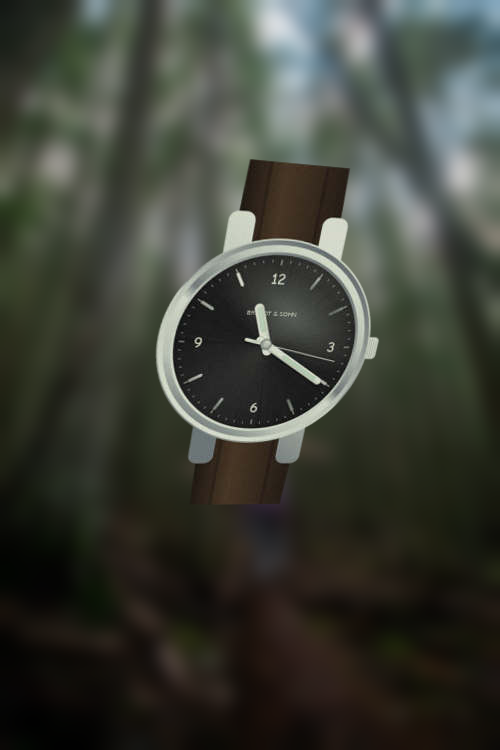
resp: 11,20,17
